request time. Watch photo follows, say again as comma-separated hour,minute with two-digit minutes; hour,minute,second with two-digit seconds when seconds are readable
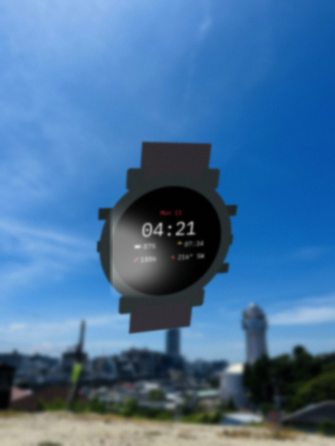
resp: 4,21
